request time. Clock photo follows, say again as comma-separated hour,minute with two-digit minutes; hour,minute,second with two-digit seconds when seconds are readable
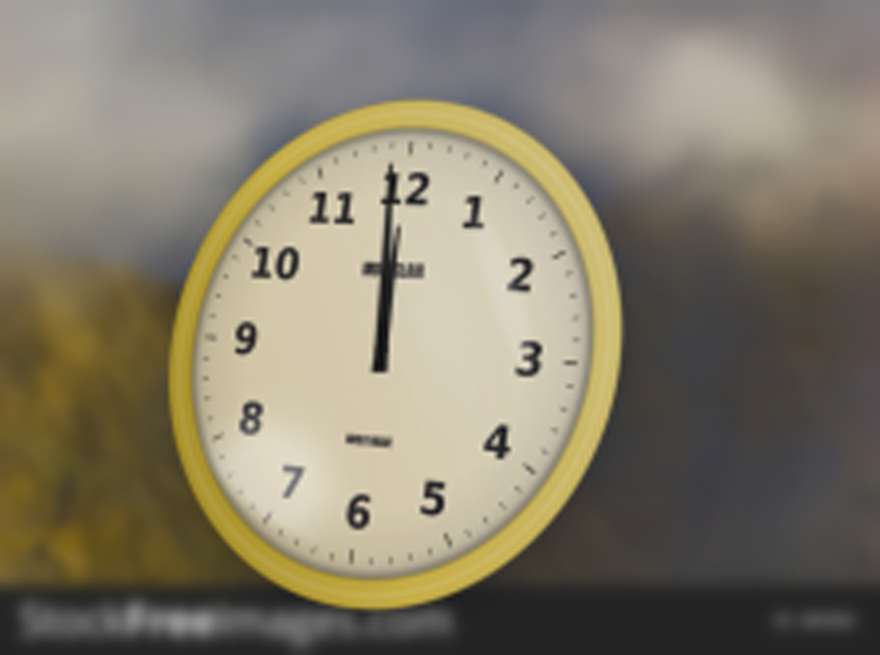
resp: 11,59
